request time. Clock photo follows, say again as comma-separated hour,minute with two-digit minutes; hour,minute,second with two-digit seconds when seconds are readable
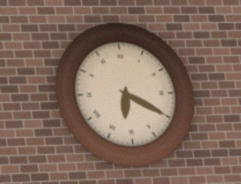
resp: 6,20
